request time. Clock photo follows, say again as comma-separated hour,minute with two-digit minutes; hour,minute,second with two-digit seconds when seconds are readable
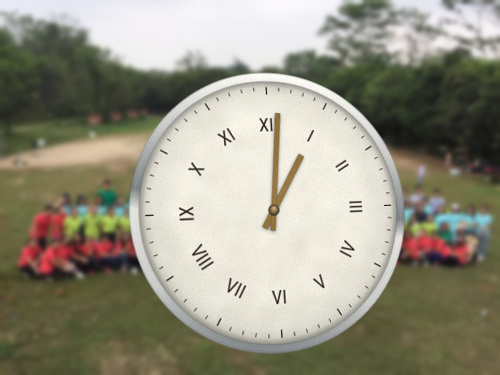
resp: 1,01
